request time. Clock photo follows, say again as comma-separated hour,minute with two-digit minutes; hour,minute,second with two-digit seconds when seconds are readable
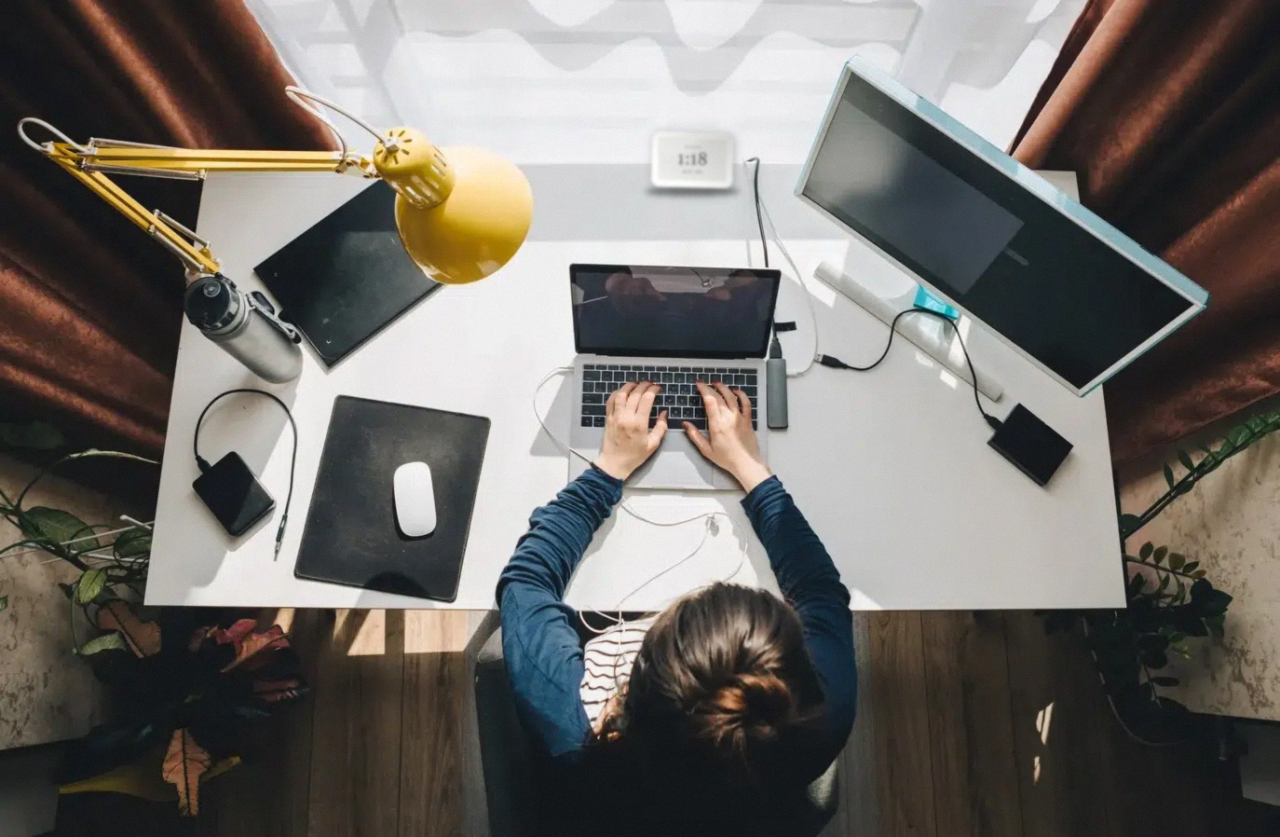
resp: 1,18
